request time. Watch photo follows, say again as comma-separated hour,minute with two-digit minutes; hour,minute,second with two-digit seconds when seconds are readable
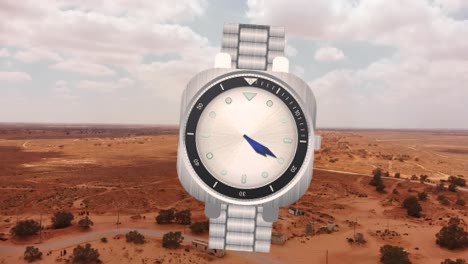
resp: 4,20
